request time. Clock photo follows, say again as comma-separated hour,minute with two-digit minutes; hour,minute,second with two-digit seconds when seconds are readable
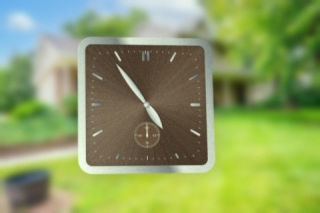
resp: 4,54
